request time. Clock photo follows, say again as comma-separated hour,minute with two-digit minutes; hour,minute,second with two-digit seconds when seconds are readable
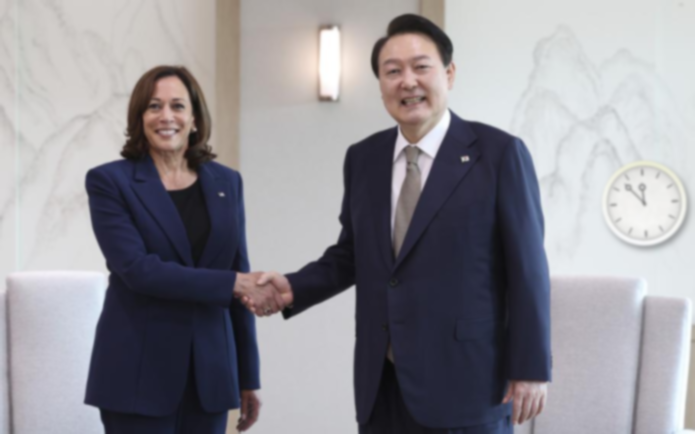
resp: 11,53
